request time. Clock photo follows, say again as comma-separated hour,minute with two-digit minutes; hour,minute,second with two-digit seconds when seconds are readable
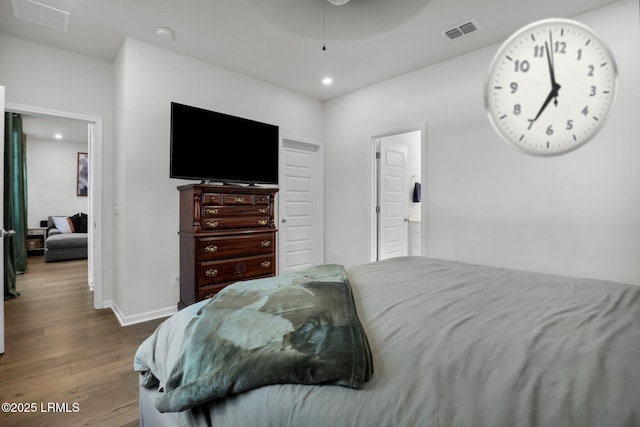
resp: 6,56,58
